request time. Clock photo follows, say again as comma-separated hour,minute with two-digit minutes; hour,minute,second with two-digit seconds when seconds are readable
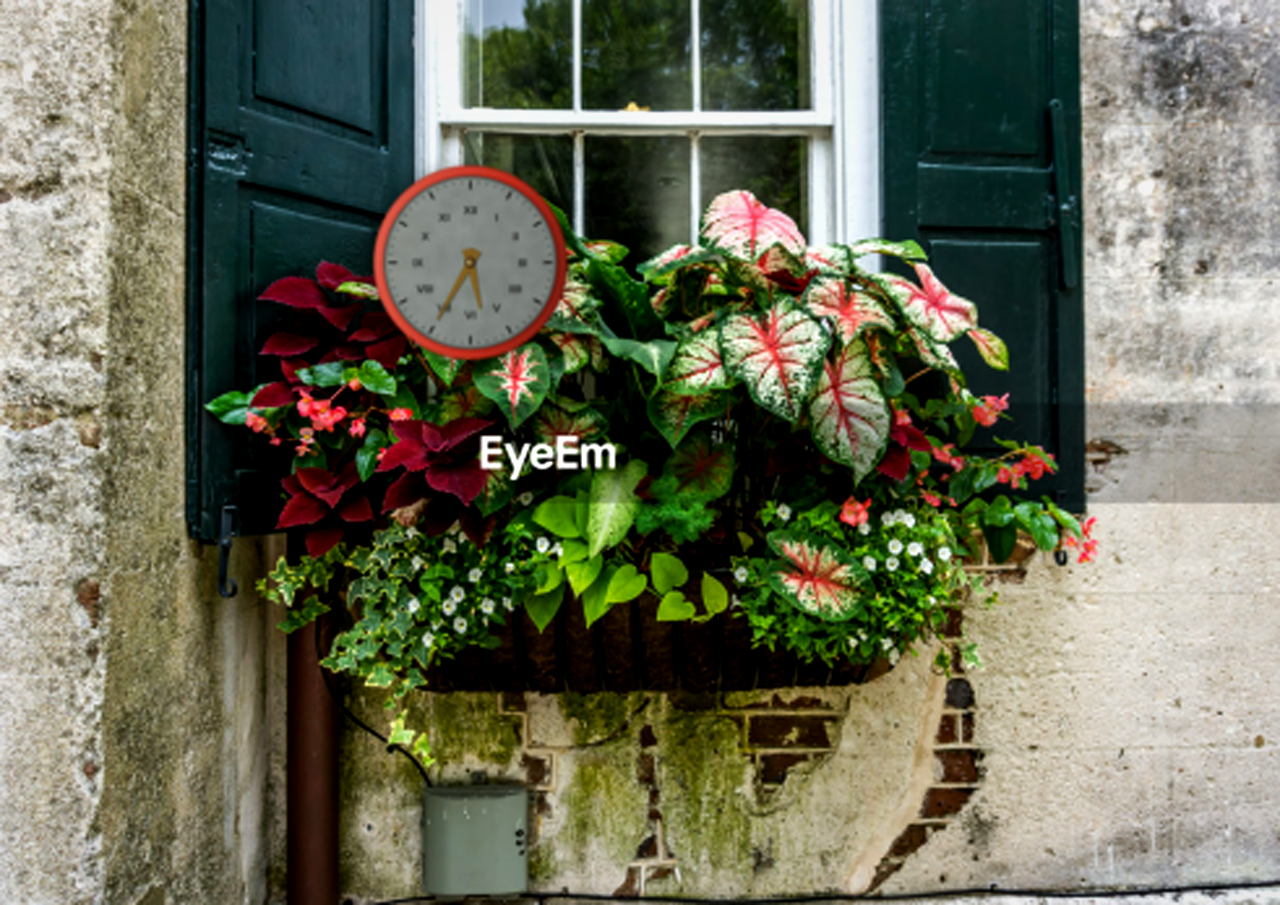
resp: 5,35
